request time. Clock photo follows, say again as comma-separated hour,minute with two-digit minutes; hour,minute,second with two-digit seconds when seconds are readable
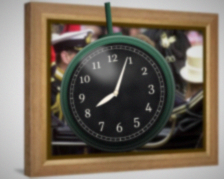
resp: 8,04
